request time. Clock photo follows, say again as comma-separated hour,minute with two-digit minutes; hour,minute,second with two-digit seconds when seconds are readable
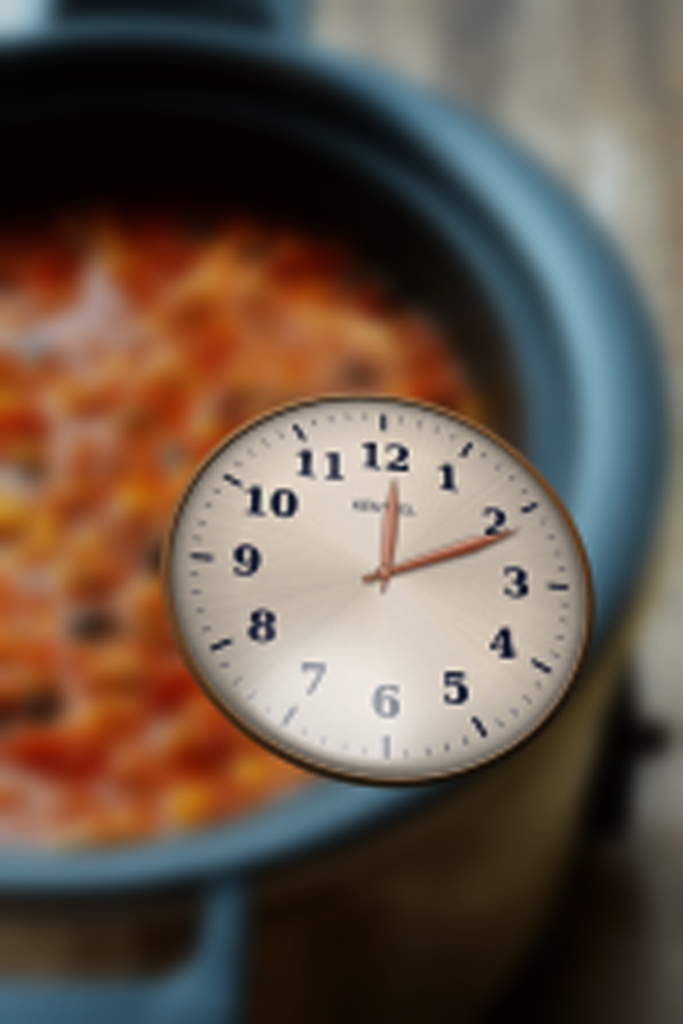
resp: 12,11
